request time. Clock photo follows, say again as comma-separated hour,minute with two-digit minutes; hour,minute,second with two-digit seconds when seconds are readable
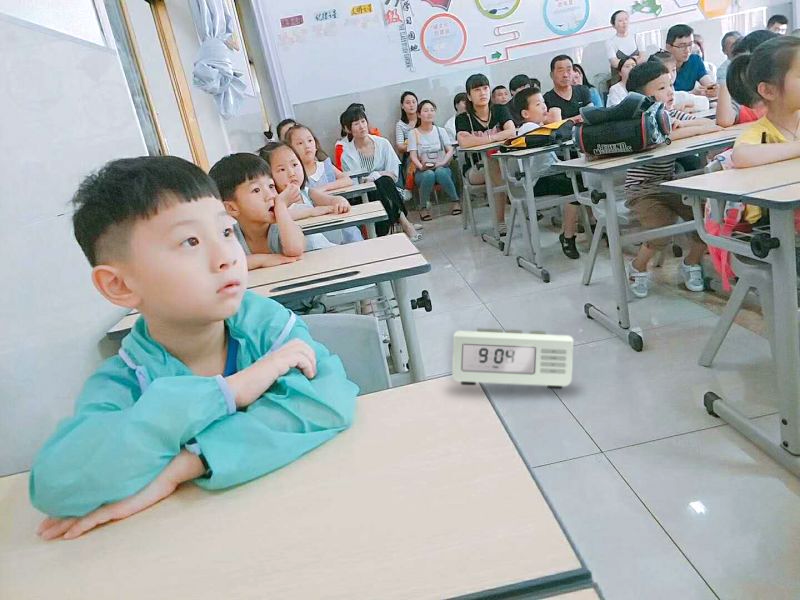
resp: 9,04
